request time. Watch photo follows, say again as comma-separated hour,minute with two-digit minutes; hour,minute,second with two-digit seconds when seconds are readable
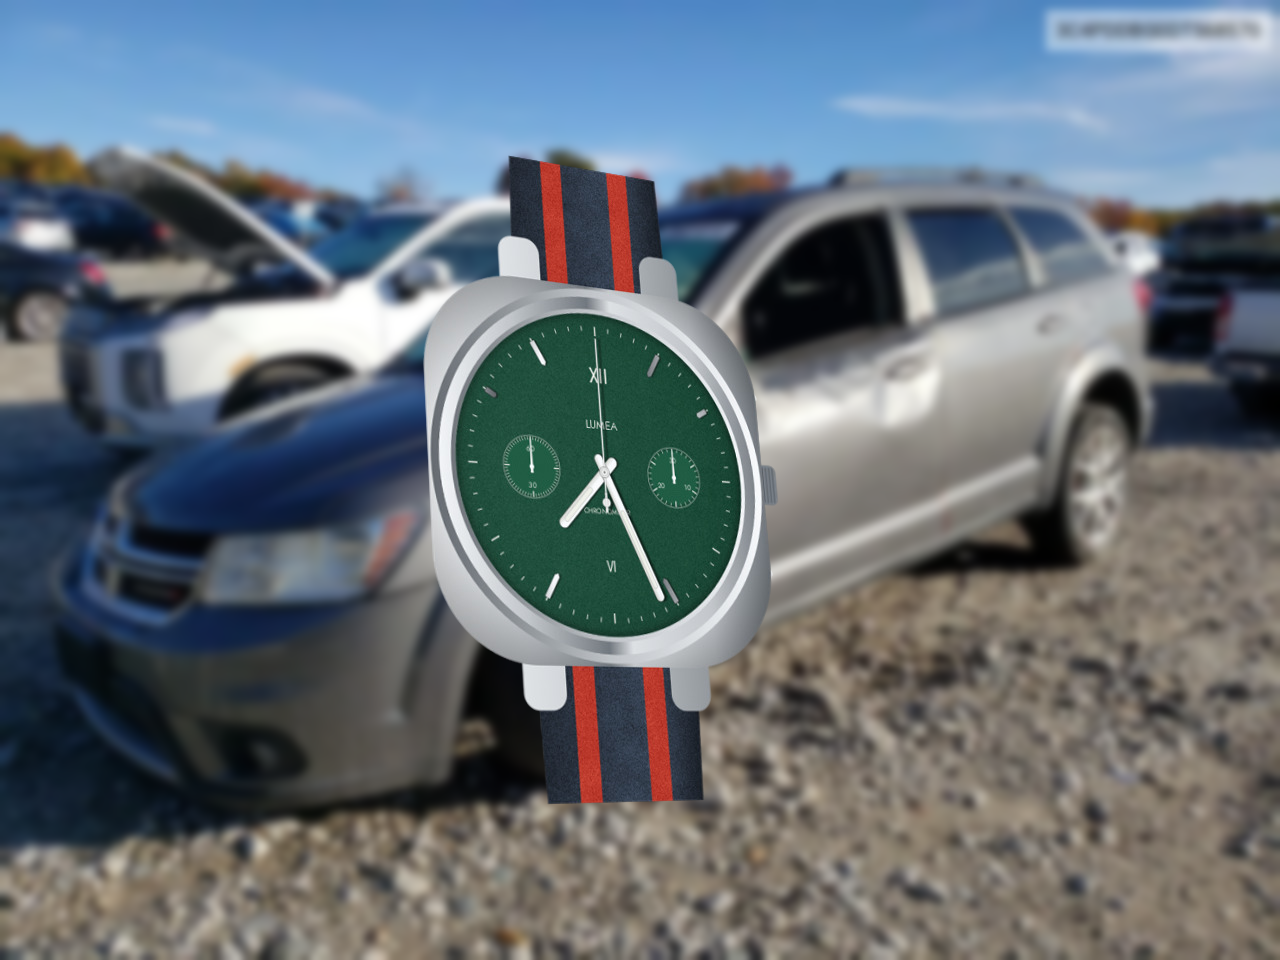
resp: 7,26
